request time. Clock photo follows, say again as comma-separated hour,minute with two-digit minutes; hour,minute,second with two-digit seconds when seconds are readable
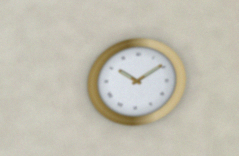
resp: 10,09
